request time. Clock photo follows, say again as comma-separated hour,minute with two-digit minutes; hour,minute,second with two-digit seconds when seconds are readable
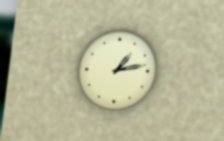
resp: 1,13
